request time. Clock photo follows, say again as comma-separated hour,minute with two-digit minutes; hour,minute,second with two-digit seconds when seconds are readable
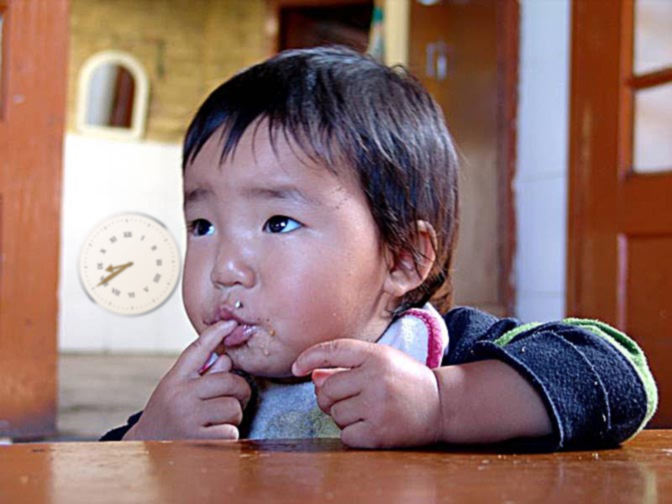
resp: 8,40
